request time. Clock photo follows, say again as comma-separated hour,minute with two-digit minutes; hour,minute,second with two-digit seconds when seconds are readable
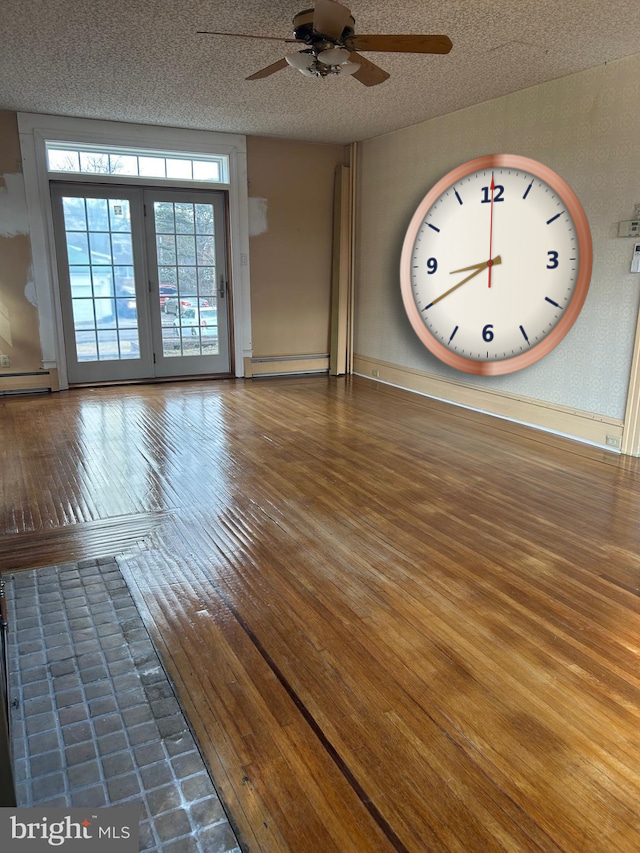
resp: 8,40,00
